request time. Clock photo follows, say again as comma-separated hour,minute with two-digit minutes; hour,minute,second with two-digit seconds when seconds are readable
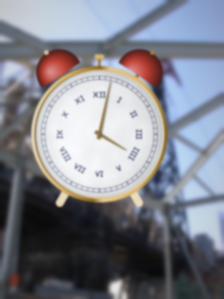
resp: 4,02
